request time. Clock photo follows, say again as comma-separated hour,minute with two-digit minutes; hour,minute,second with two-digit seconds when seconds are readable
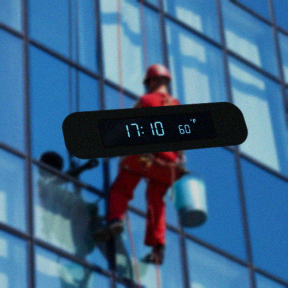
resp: 17,10
